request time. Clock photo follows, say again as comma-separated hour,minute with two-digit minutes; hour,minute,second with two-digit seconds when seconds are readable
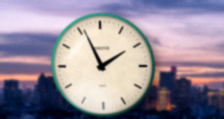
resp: 1,56
